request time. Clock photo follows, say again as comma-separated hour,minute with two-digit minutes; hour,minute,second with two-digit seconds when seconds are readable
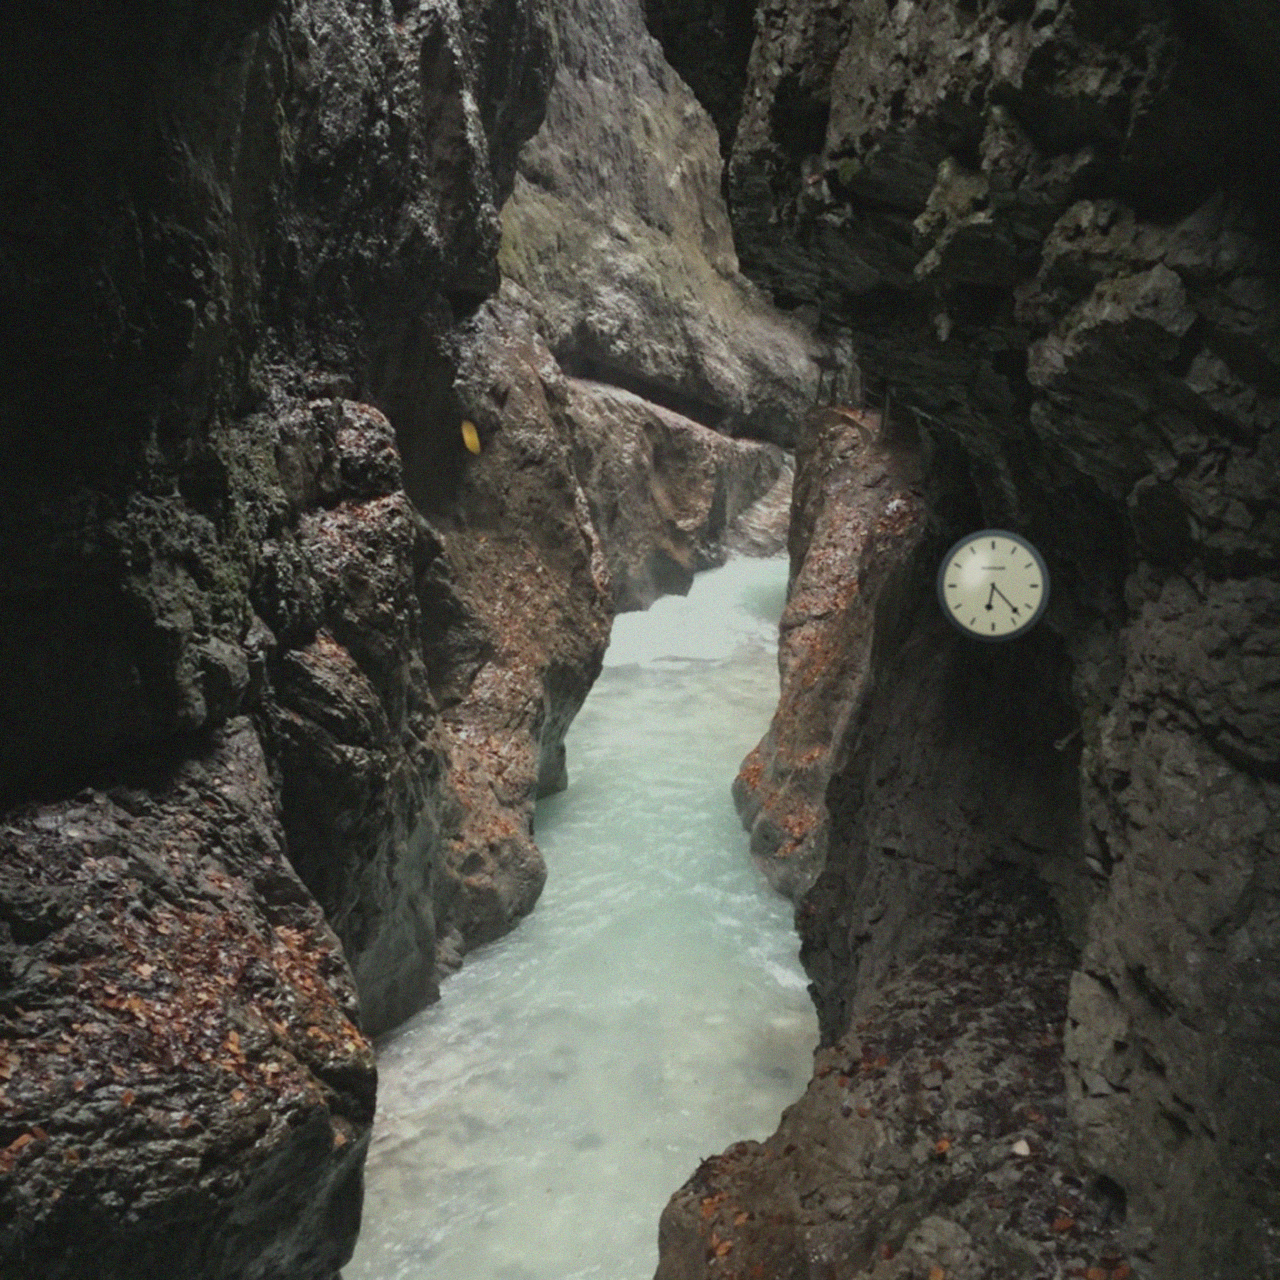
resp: 6,23
